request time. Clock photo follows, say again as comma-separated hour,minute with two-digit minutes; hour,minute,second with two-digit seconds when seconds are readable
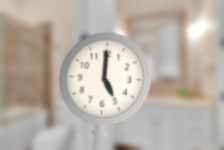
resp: 5,00
